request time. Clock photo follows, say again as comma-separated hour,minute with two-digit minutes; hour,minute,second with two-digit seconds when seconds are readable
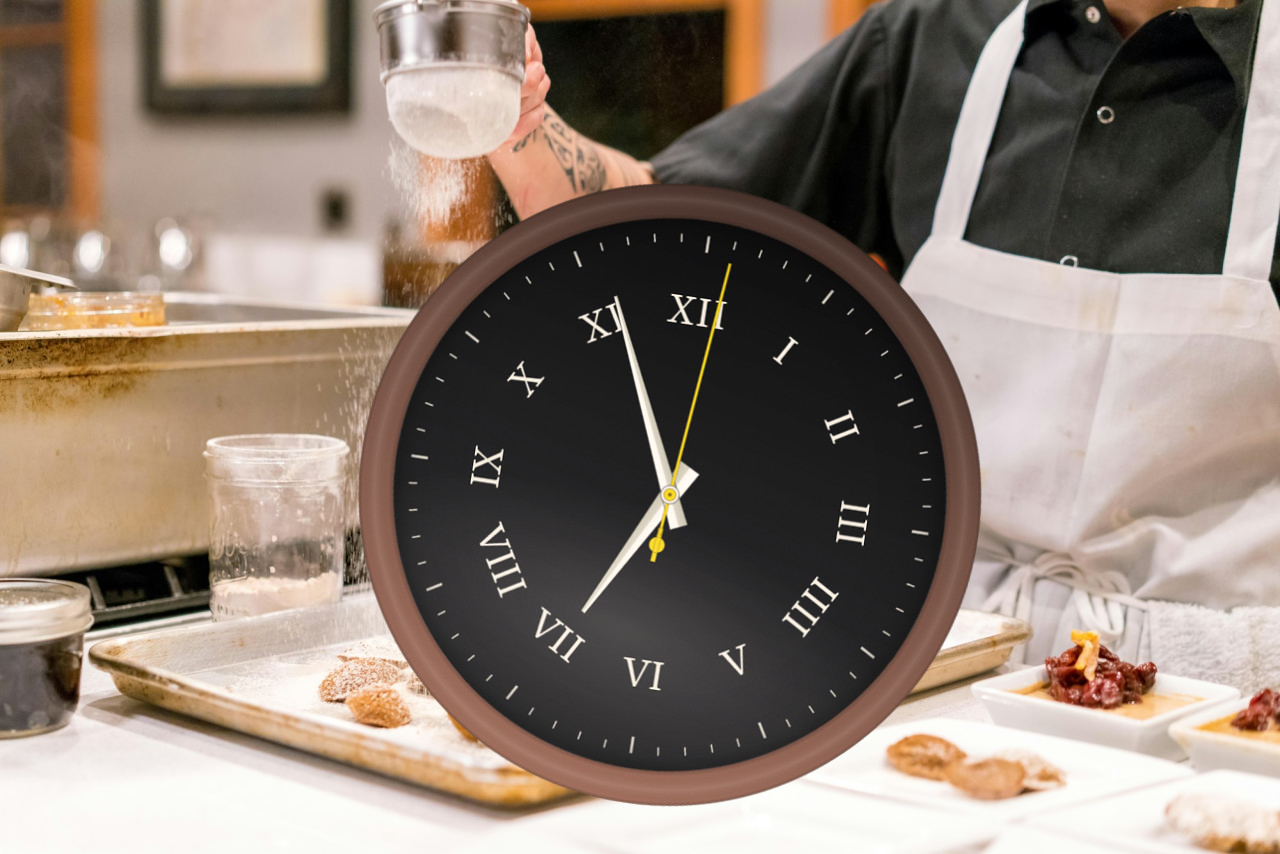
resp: 6,56,01
